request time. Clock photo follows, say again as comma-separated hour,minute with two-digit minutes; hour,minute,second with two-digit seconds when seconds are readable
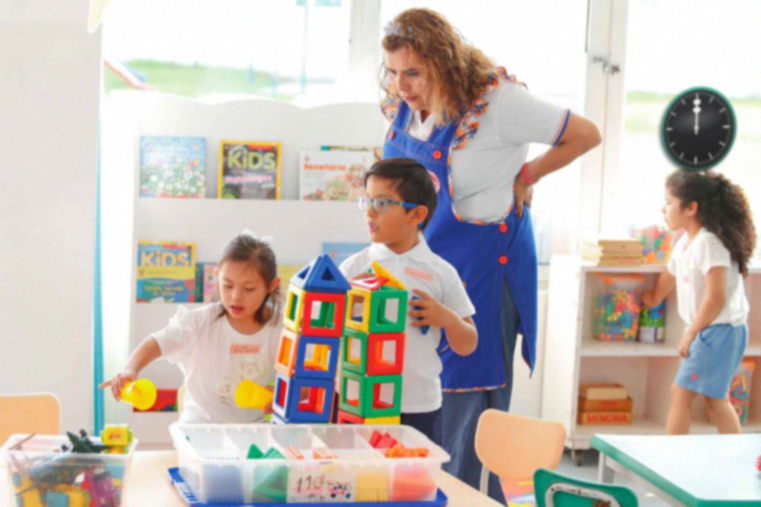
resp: 12,00
